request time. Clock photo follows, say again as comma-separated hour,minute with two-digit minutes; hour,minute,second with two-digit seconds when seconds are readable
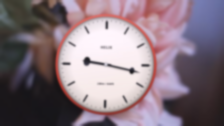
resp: 9,17
